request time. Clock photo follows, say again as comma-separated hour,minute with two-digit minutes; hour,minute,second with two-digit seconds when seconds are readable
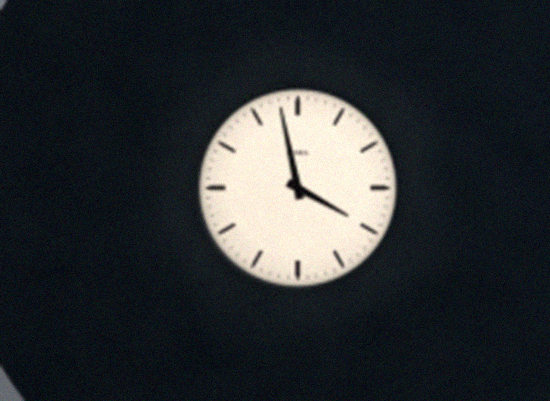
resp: 3,58
